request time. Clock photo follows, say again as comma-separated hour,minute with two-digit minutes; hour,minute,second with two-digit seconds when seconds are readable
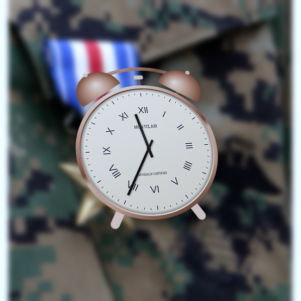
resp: 11,35
